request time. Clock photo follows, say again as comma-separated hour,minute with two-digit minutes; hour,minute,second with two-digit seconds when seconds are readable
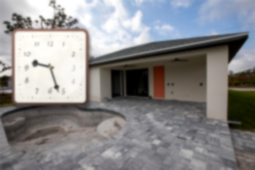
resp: 9,27
